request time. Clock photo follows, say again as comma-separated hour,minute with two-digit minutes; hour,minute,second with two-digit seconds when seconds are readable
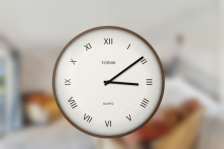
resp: 3,09
